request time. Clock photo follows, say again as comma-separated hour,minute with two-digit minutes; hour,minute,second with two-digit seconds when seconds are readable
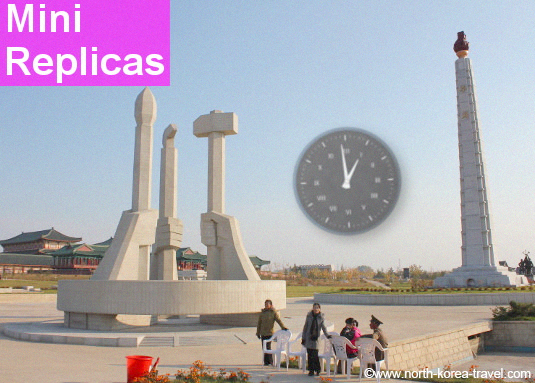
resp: 12,59
